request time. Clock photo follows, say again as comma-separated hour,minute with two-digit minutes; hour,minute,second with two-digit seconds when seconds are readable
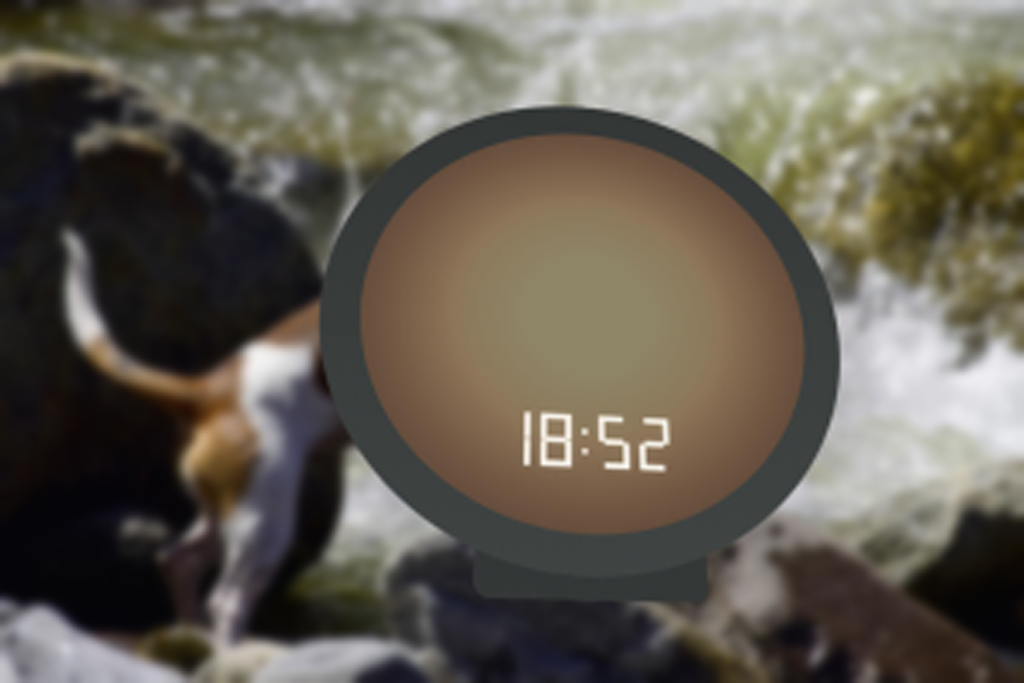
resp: 18,52
